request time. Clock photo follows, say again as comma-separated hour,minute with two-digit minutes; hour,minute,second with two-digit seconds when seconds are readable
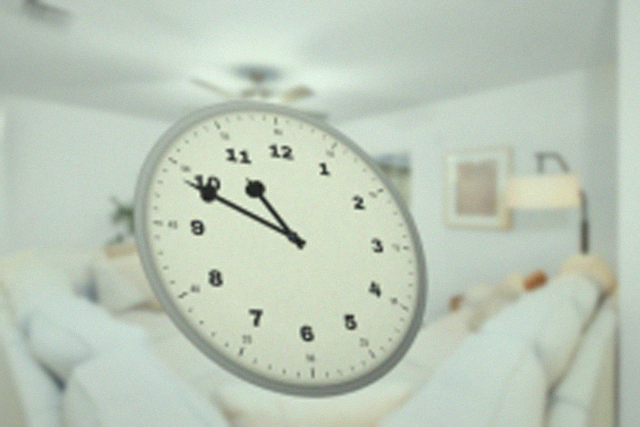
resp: 10,49
